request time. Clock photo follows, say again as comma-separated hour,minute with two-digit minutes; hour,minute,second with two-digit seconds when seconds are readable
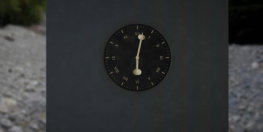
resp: 6,02
